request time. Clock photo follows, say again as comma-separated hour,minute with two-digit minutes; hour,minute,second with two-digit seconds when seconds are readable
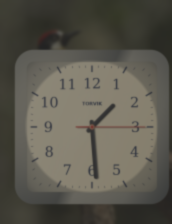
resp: 1,29,15
